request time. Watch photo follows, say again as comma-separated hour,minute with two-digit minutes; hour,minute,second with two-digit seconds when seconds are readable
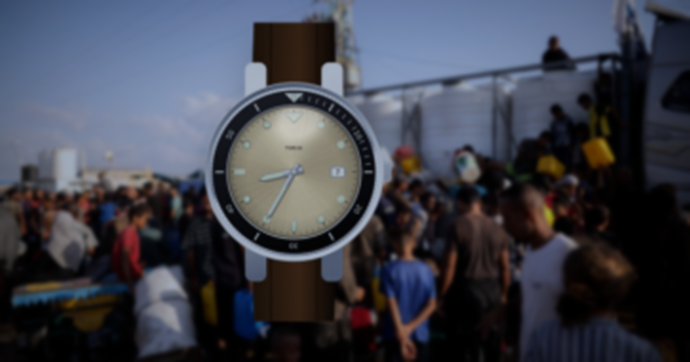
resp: 8,35
